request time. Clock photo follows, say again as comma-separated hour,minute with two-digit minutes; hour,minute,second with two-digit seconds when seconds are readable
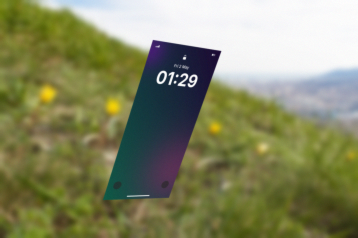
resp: 1,29
